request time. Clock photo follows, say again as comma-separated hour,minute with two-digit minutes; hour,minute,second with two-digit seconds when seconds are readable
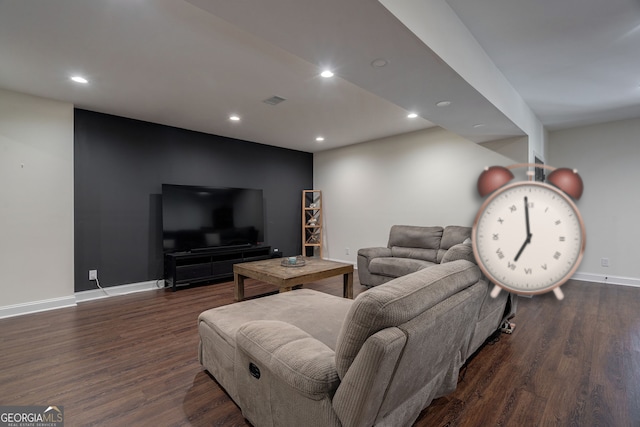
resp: 6,59
